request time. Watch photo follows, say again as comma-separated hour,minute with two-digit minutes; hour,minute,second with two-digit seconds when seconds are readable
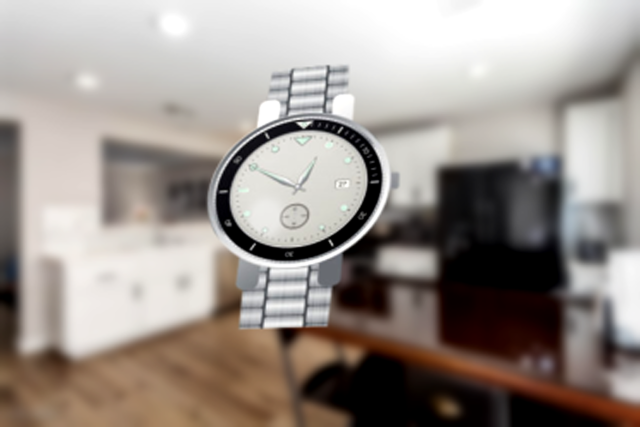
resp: 12,50
